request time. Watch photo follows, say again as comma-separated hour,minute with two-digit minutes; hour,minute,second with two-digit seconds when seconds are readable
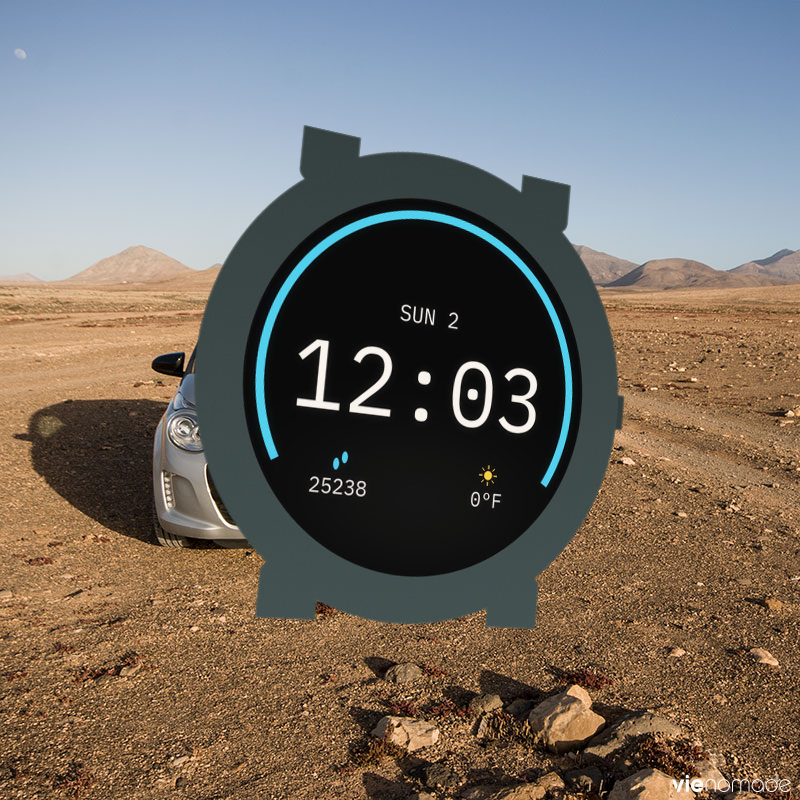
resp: 12,03
